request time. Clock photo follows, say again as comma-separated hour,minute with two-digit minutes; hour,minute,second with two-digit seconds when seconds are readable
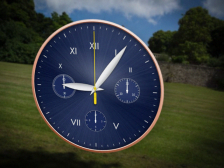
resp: 9,06
